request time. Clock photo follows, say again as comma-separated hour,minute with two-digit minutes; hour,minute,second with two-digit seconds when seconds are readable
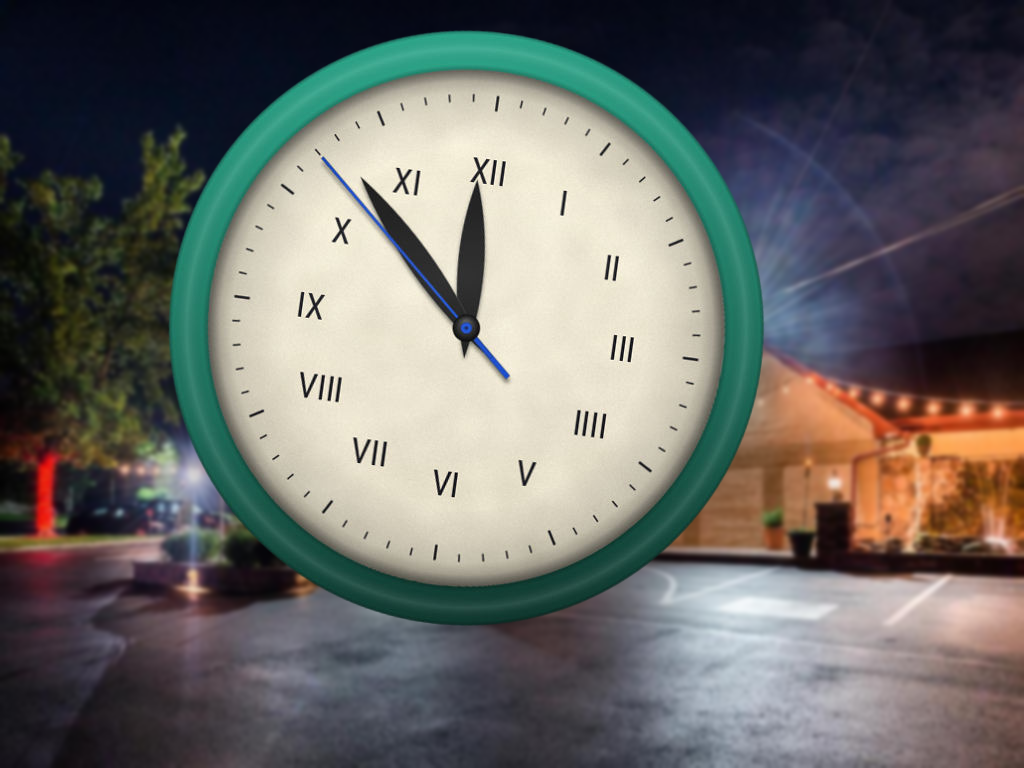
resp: 11,52,52
